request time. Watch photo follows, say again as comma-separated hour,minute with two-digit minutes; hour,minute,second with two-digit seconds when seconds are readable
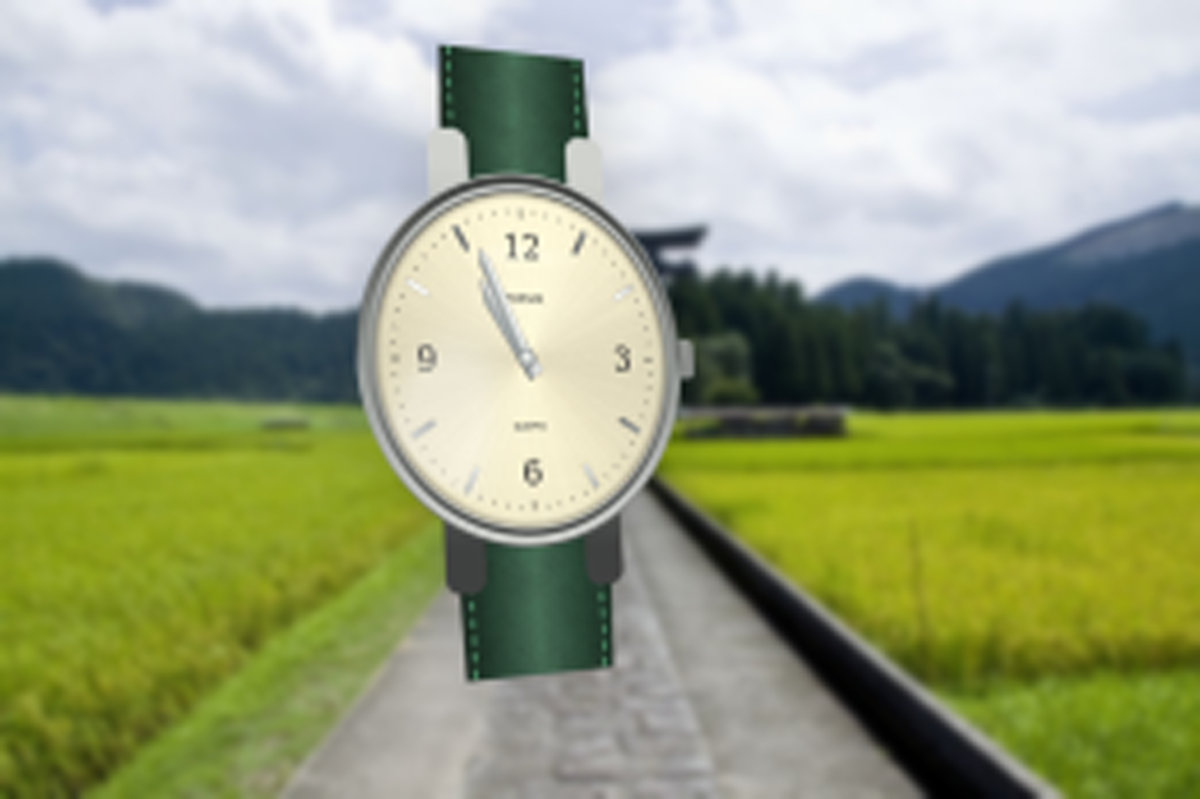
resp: 10,56
